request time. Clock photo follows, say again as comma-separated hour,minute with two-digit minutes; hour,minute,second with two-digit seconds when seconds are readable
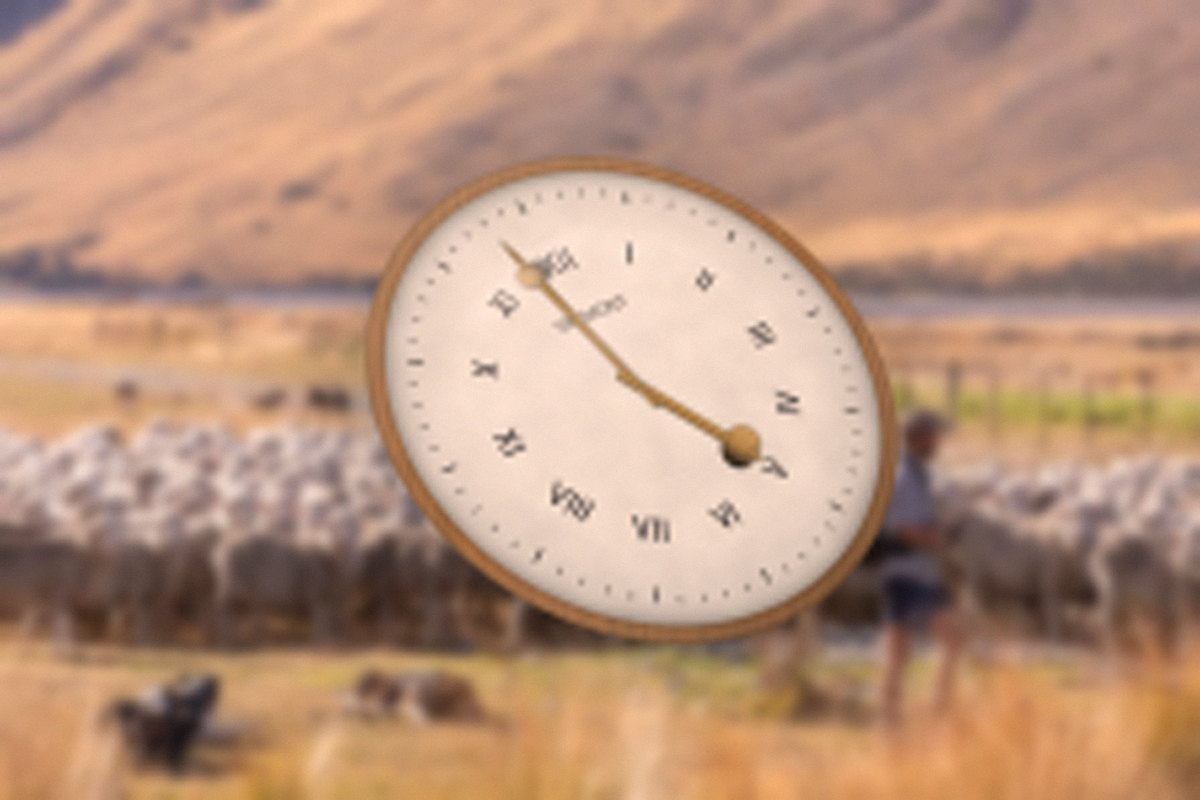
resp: 4,58
